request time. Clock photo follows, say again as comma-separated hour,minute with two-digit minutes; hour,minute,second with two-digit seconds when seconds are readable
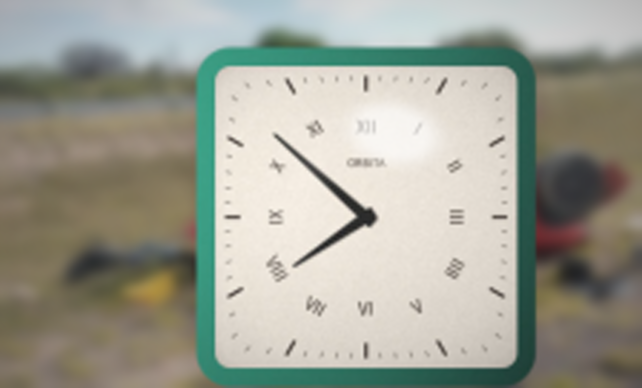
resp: 7,52
